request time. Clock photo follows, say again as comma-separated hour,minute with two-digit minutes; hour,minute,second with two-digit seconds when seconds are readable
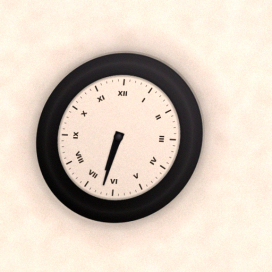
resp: 6,32
